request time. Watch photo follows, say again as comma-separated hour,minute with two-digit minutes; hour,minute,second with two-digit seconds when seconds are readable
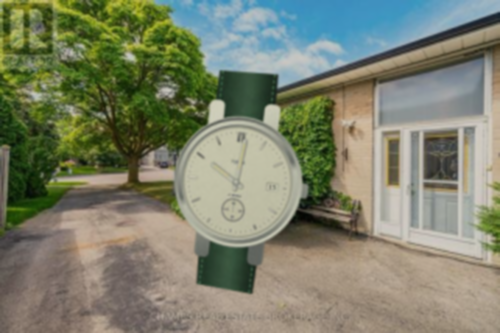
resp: 10,01
